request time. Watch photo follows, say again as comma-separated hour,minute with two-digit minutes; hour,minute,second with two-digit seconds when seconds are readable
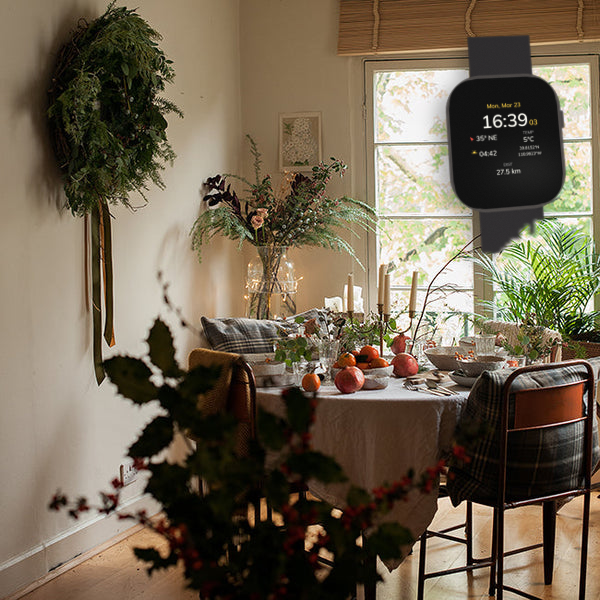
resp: 16,39
